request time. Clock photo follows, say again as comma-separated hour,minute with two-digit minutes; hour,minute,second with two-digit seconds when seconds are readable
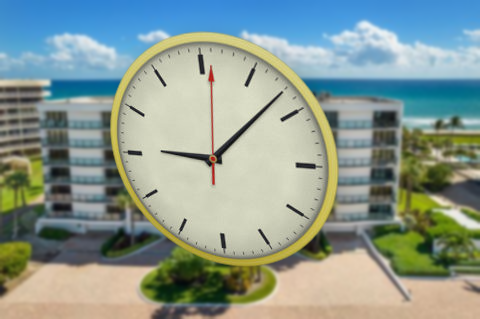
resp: 9,08,01
